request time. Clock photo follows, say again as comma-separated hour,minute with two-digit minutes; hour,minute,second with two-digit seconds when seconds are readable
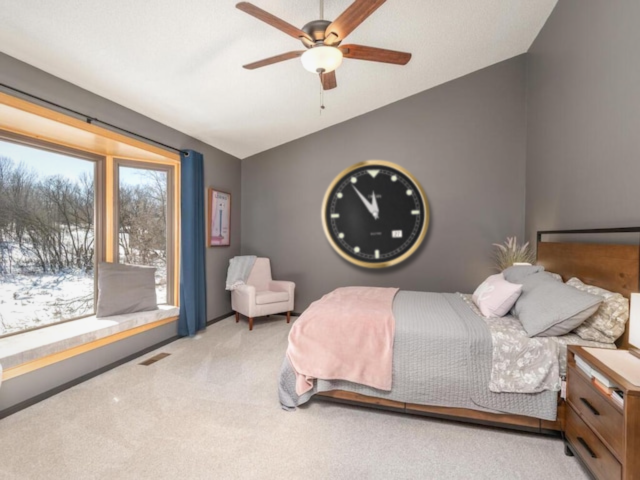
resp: 11,54
